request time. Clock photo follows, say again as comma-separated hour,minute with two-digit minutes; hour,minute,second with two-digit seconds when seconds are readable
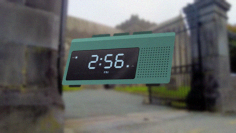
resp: 2,56
